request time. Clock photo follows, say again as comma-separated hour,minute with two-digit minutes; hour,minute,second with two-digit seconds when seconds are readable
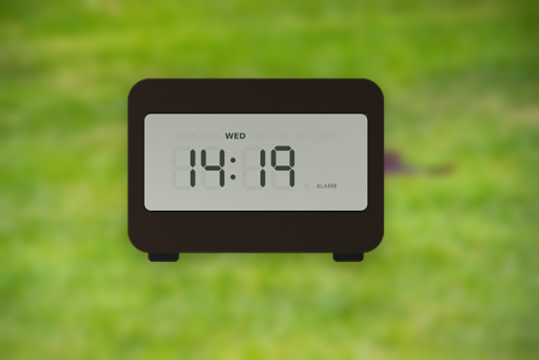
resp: 14,19
